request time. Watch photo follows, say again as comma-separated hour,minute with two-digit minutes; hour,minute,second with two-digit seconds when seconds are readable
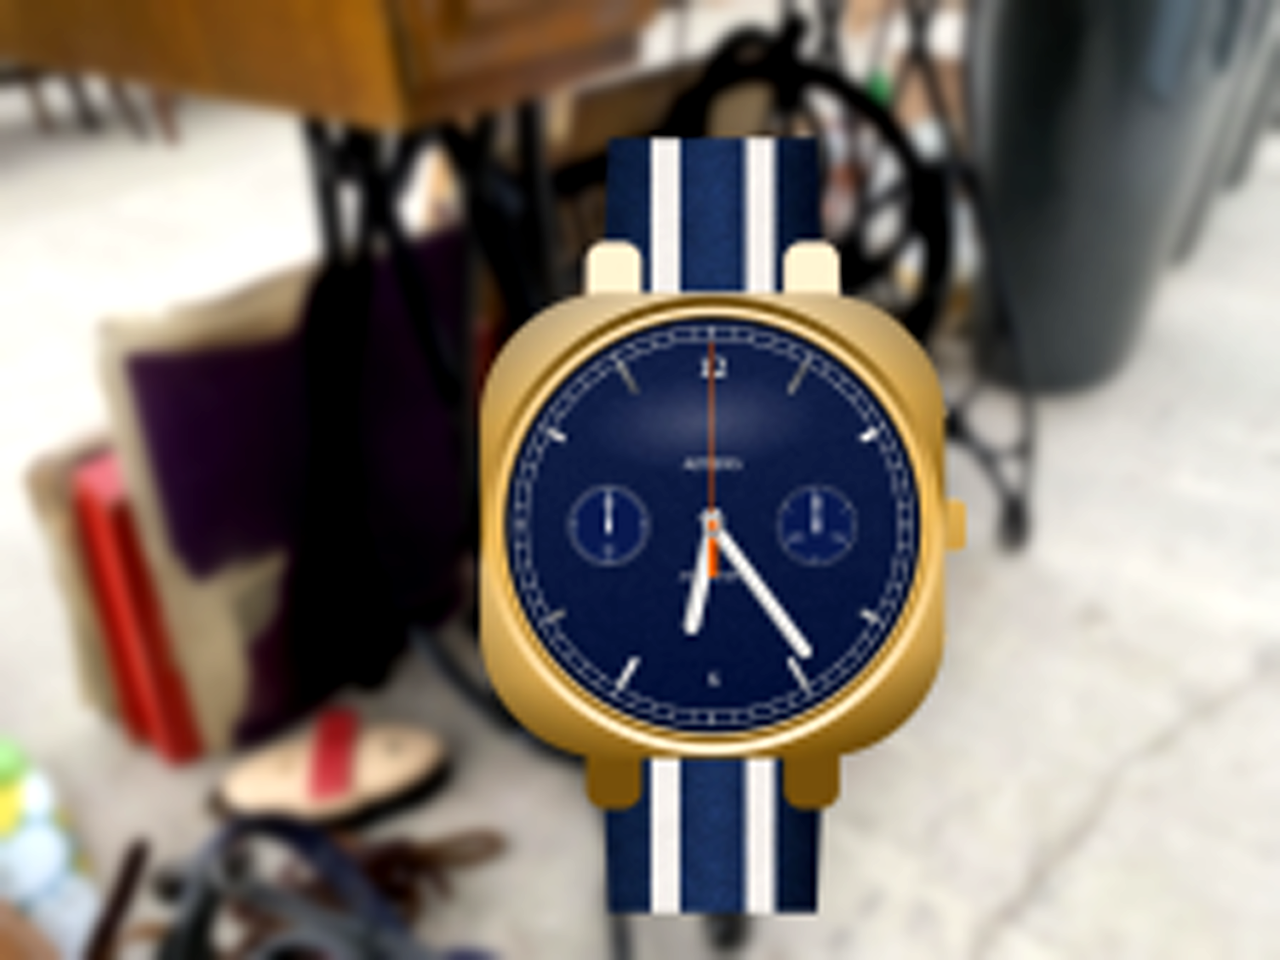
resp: 6,24
